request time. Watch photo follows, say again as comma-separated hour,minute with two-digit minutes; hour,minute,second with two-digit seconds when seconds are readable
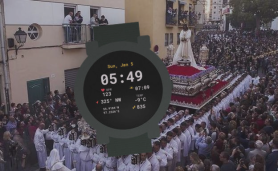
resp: 5,49
